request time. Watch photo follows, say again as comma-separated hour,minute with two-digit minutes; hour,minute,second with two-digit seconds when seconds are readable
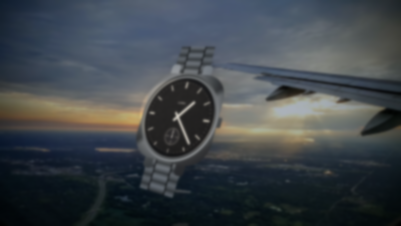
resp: 1,23
